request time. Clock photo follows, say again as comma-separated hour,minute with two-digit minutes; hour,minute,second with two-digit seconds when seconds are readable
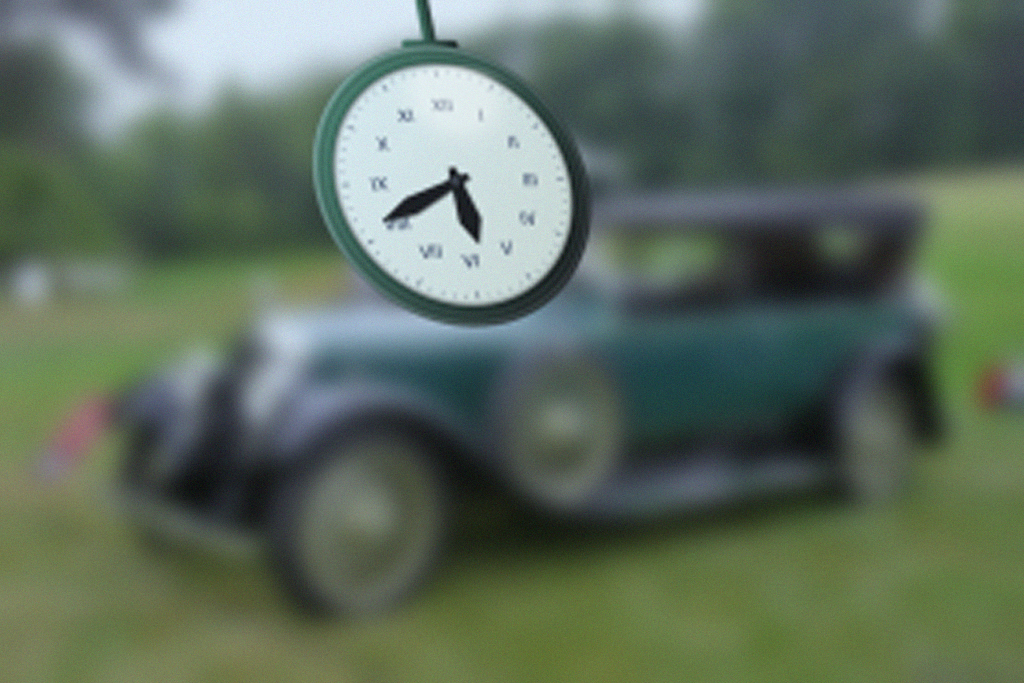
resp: 5,41
